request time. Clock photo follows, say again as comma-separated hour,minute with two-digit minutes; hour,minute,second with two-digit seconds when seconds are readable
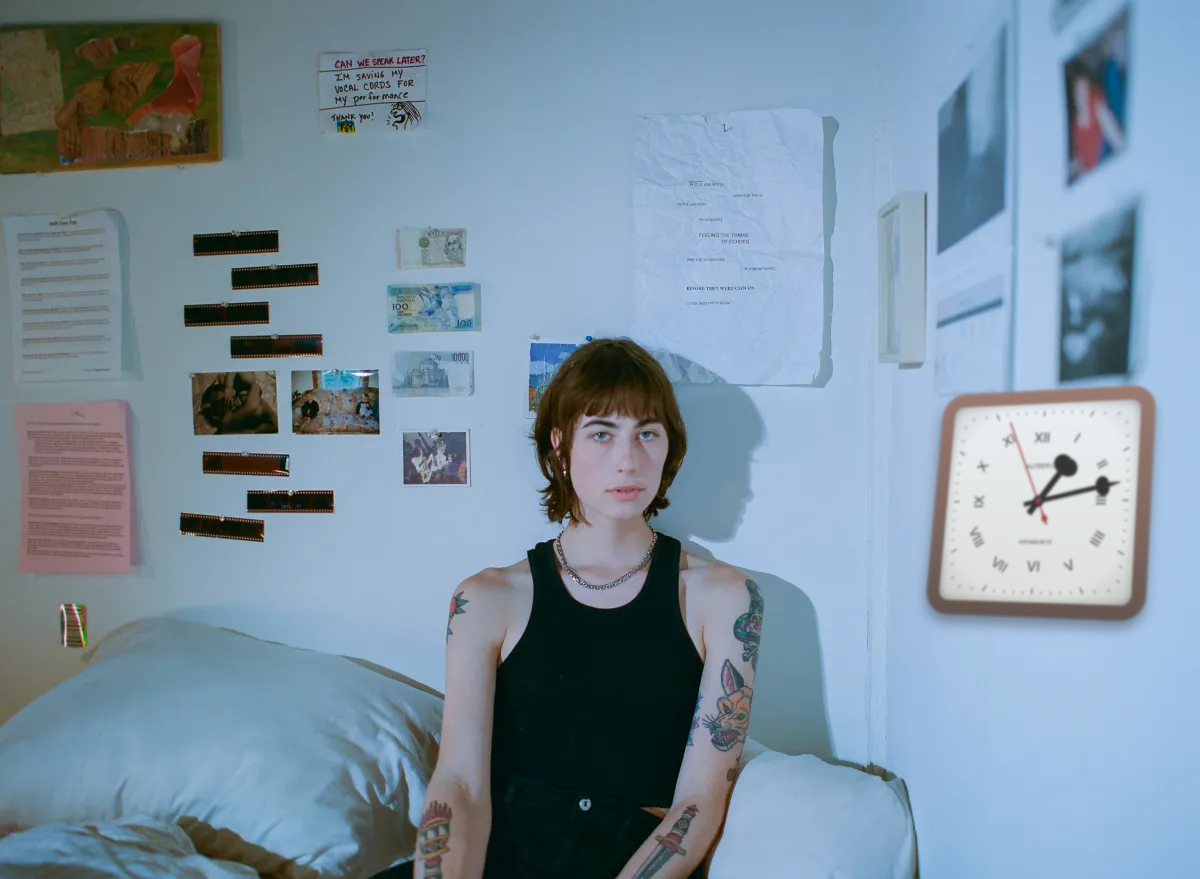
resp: 1,12,56
